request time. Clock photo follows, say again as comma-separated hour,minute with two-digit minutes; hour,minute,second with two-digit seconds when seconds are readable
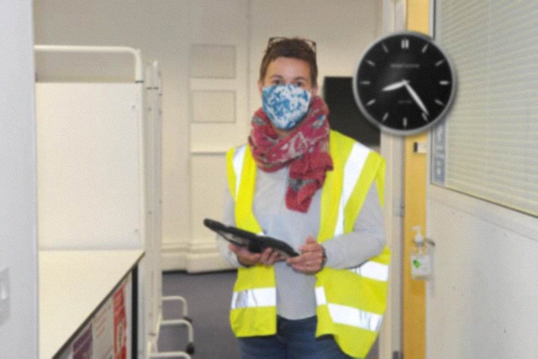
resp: 8,24
